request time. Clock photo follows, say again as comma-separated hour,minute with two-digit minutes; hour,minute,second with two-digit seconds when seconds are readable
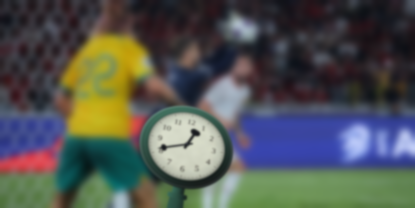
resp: 12,41
